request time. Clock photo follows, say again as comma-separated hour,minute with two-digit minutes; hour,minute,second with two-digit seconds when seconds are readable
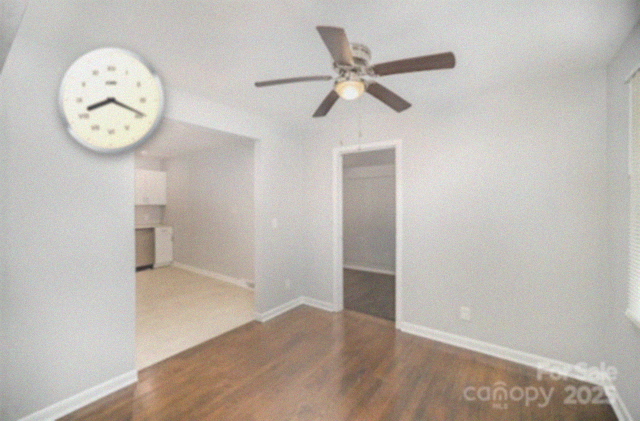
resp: 8,19
